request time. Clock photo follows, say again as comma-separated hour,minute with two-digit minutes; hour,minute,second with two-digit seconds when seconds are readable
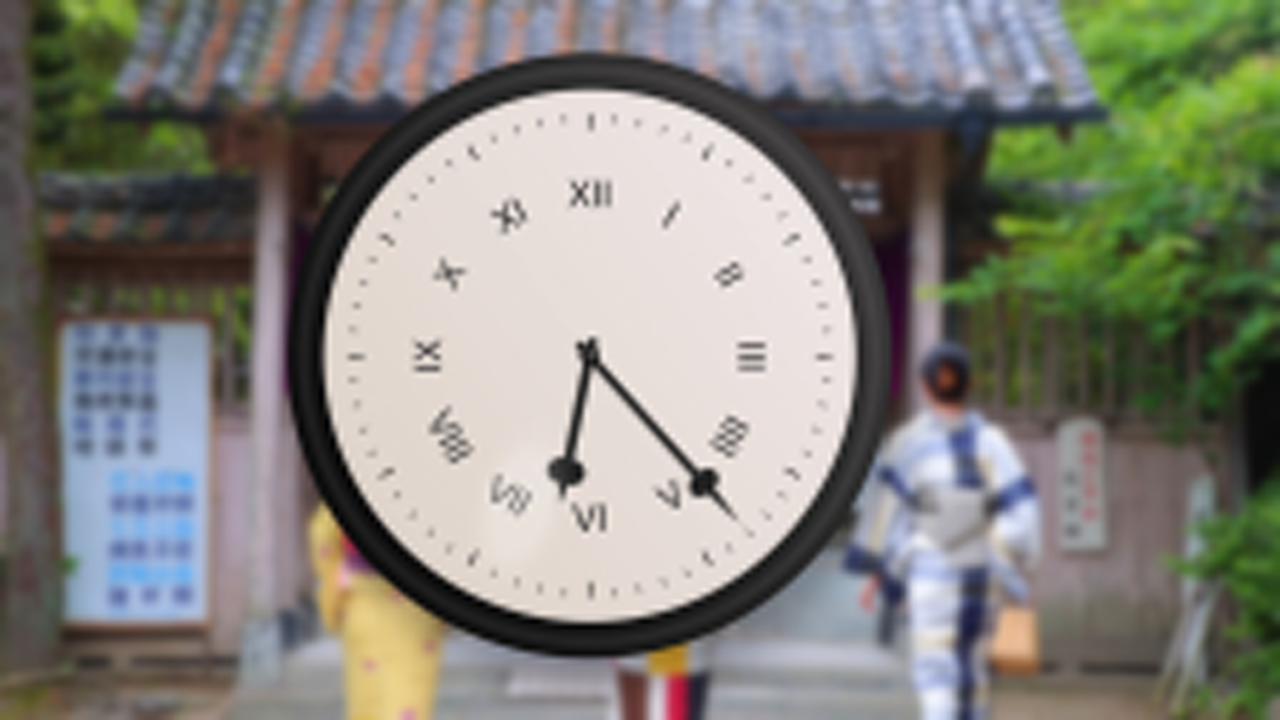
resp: 6,23
